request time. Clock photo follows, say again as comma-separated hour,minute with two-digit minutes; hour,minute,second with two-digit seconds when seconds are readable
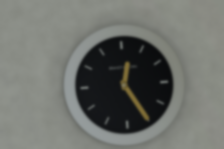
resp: 12,25
